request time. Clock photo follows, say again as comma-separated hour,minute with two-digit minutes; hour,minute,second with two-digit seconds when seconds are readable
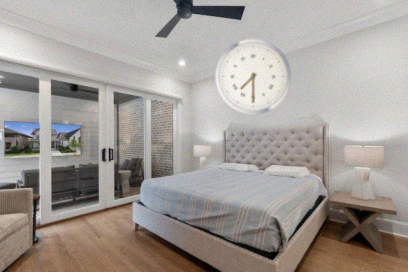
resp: 7,30
